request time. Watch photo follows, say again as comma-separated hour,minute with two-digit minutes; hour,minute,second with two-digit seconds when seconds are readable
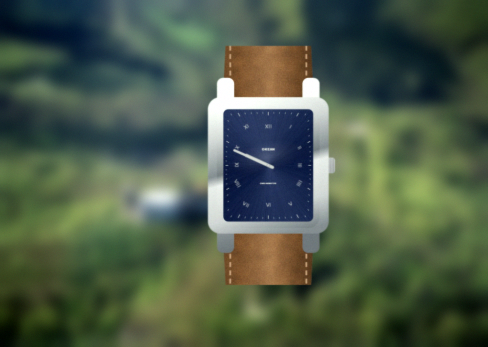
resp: 9,49
